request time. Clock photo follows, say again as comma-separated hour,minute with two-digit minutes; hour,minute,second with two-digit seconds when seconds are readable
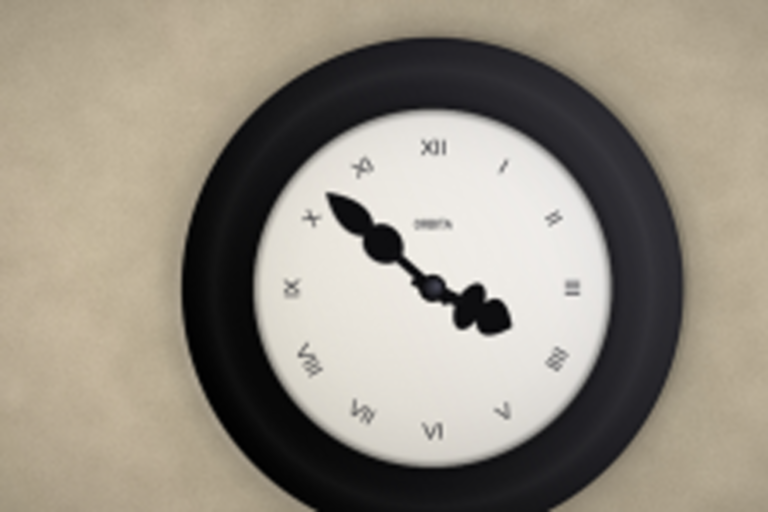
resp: 3,52
